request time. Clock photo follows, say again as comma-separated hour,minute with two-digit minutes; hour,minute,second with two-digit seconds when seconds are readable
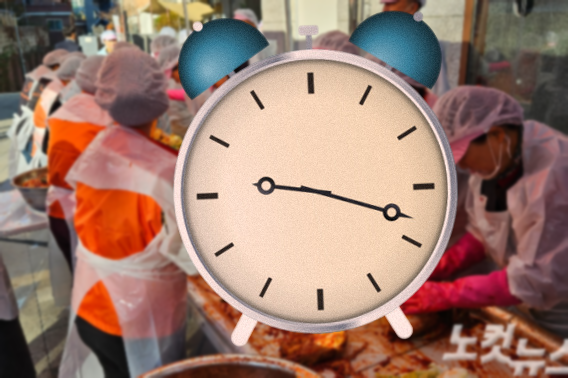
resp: 9,18
